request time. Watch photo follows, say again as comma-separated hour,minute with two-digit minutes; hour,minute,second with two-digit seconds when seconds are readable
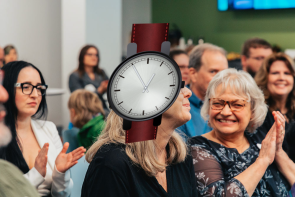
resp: 12,55
